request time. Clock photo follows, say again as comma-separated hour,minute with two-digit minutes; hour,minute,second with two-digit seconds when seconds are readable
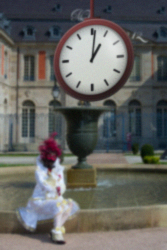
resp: 1,01
